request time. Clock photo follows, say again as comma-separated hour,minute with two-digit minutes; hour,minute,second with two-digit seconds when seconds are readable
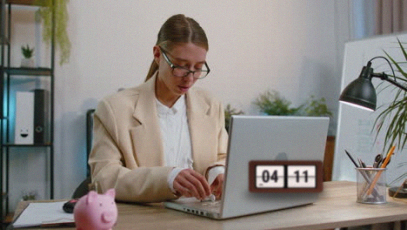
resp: 4,11
